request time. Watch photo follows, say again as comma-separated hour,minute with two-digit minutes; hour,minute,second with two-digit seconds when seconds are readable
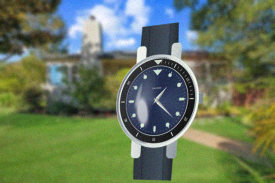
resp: 1,22
